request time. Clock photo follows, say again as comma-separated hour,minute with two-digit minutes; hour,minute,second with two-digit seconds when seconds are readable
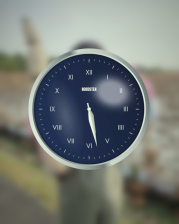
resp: 5,28
